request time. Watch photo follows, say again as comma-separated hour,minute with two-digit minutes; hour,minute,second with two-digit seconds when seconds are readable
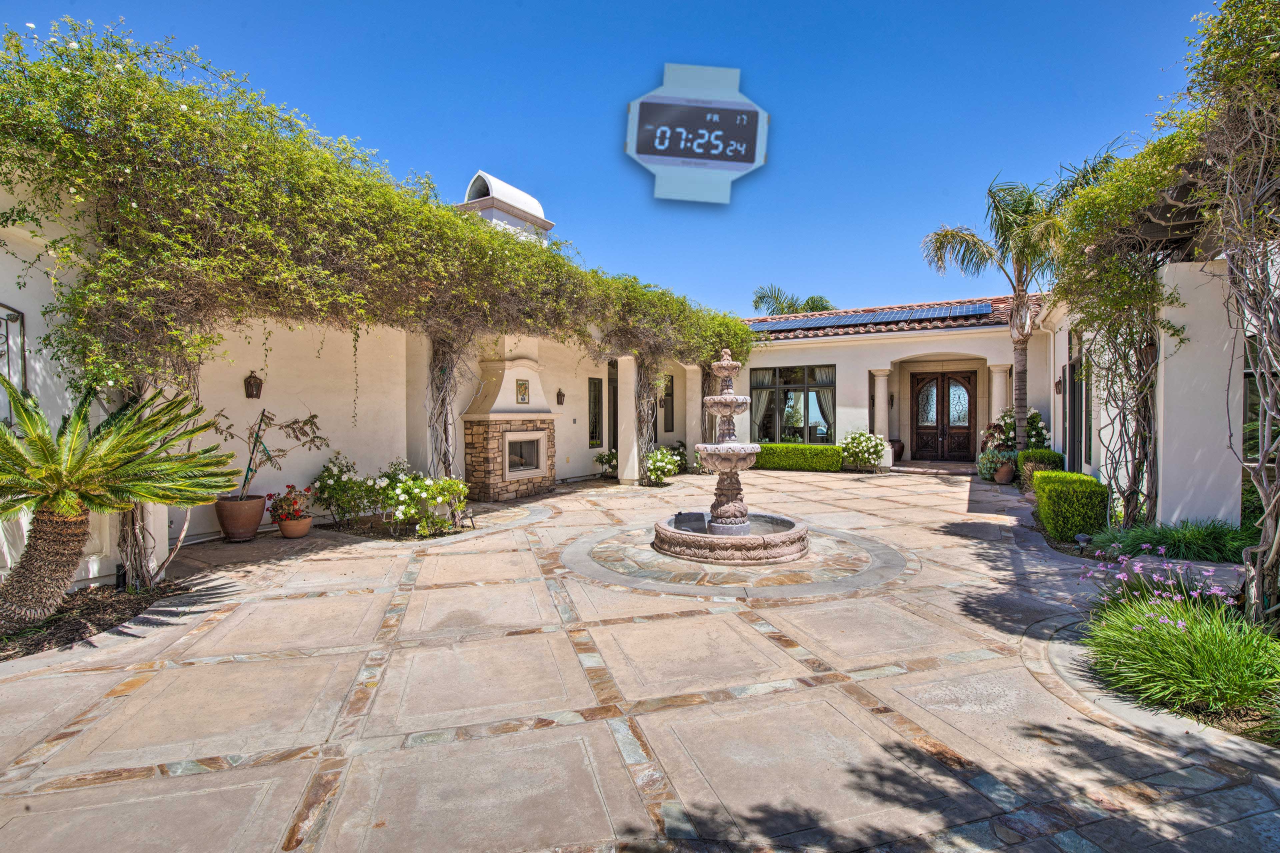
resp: 7,25,24
